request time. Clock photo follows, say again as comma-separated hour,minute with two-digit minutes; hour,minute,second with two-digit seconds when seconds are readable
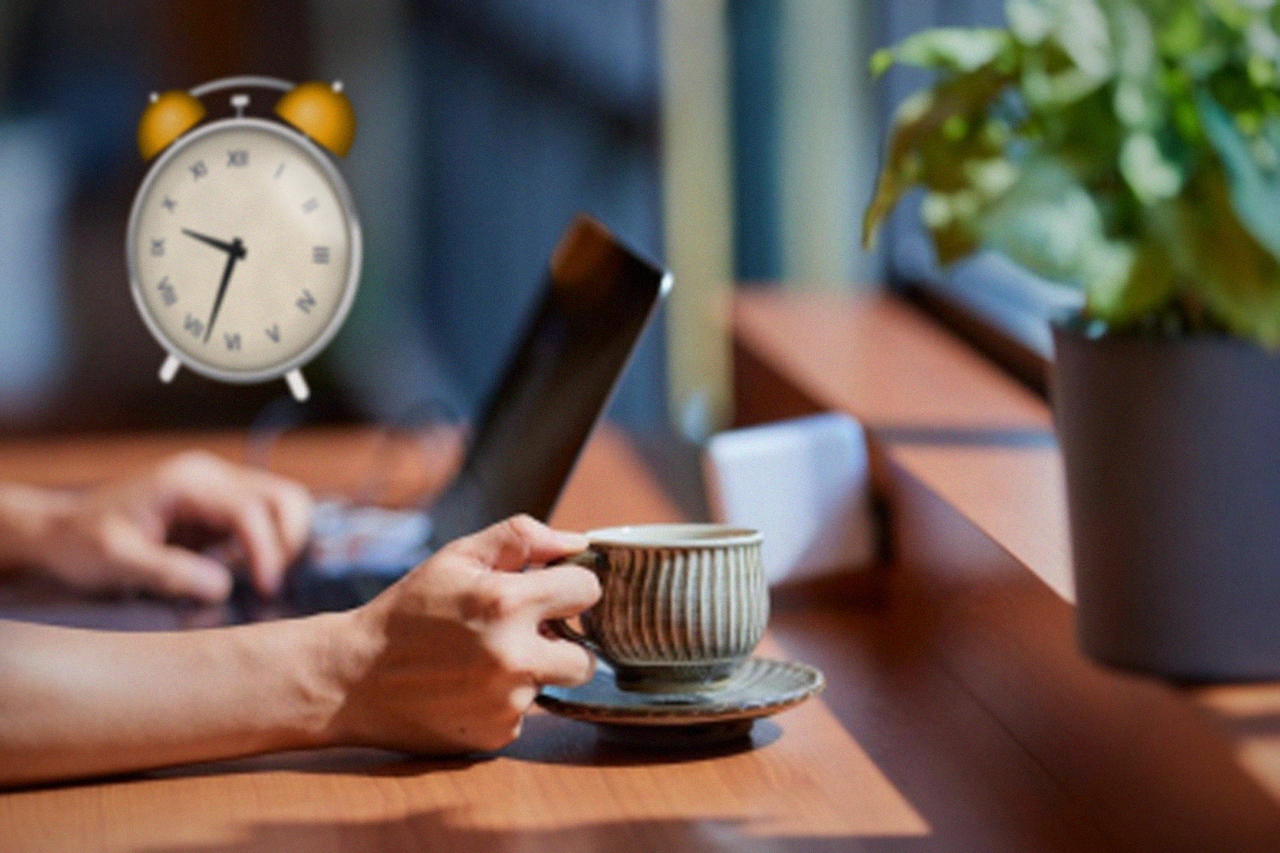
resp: 9,33
